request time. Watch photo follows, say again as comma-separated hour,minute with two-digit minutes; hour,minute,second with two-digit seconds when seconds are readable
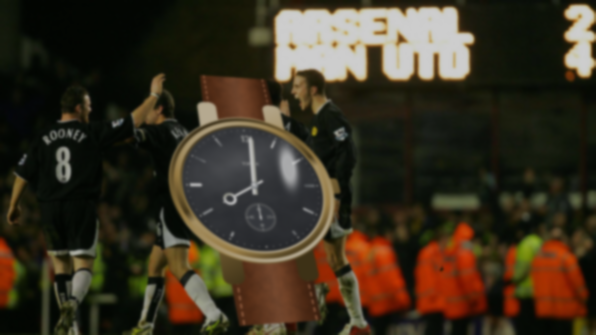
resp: 8,01
